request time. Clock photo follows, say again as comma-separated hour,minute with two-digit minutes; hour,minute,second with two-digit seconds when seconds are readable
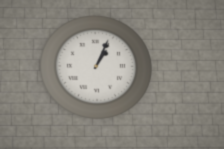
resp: 1,04
